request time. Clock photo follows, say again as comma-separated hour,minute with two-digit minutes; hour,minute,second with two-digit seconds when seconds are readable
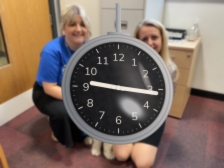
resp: 9,16
